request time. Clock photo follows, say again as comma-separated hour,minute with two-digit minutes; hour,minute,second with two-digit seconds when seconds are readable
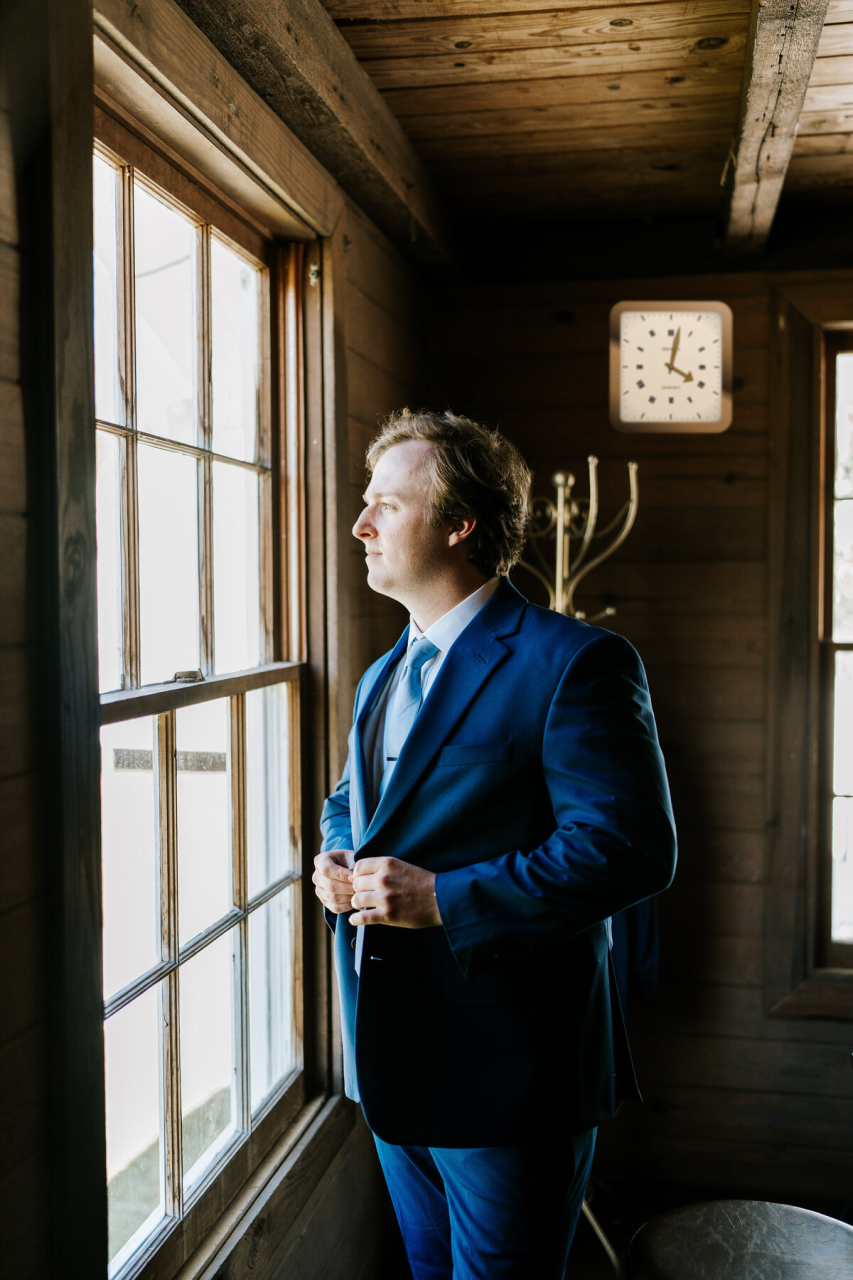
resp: 4,02
